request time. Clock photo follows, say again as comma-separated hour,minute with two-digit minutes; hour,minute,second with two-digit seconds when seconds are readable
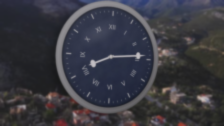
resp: 8,14
